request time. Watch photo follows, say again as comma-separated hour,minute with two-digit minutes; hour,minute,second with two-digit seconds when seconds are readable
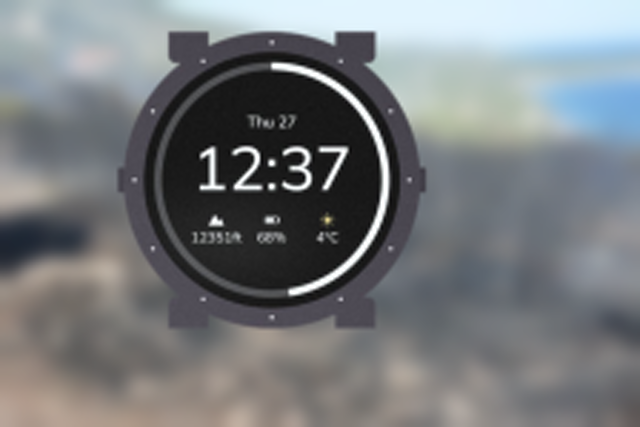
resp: 12,37
